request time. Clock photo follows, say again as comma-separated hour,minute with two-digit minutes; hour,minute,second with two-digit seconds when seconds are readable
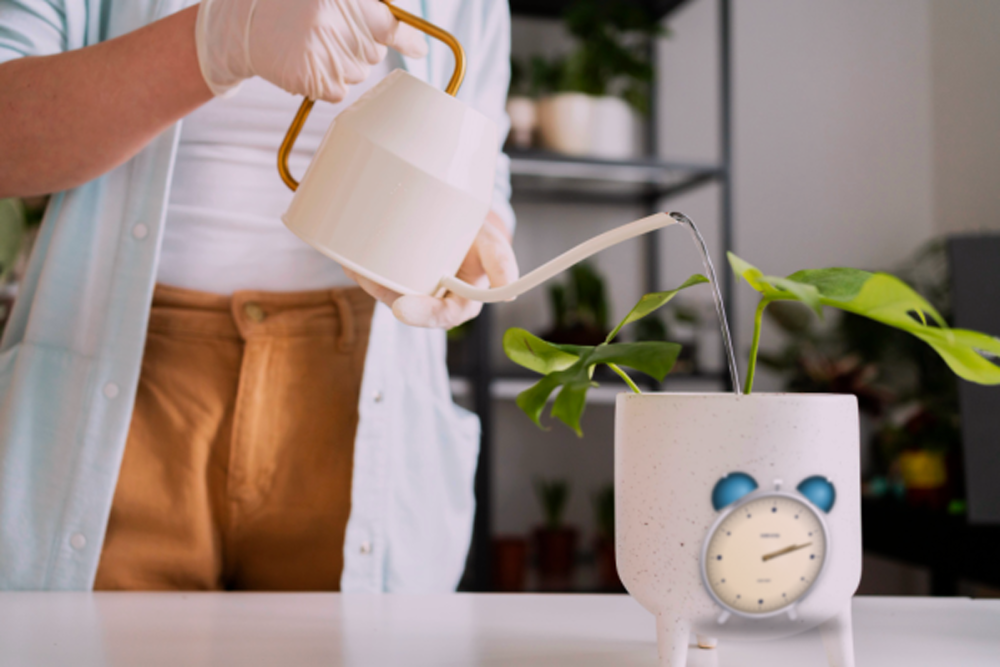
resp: 2,12
